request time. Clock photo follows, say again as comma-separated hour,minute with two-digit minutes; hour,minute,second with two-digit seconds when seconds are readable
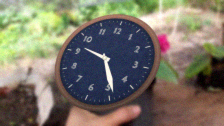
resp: 9,24
